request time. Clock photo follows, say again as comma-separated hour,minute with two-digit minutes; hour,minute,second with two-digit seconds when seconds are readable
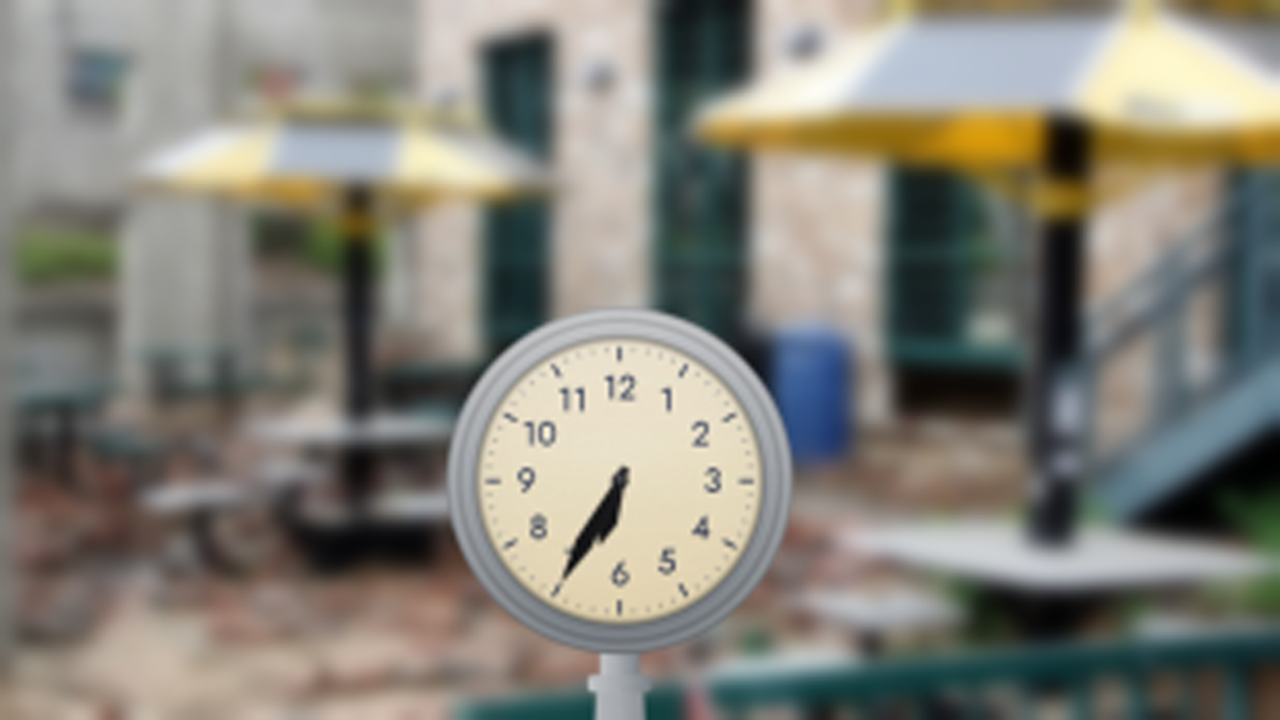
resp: 6,35
